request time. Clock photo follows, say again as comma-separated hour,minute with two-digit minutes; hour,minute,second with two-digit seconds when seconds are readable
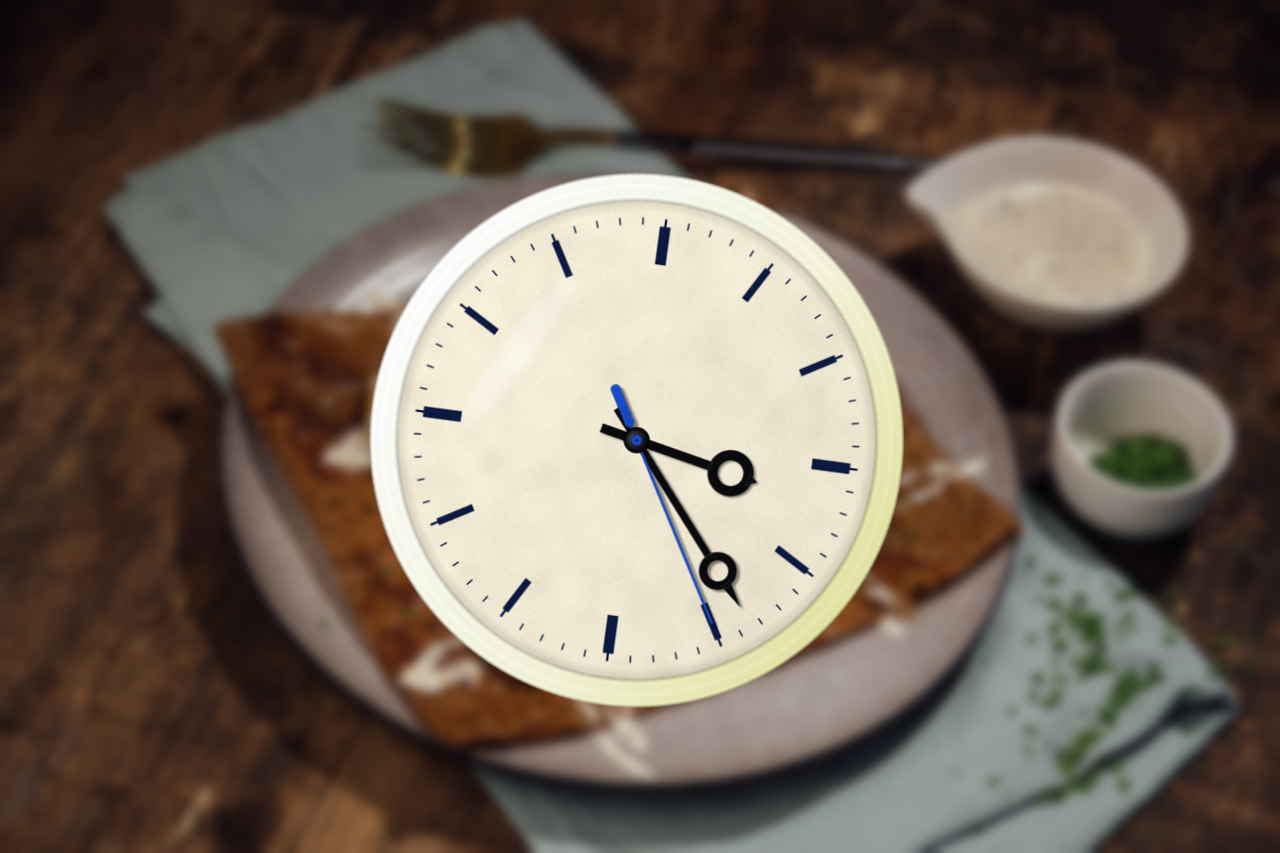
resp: 3,23,25
